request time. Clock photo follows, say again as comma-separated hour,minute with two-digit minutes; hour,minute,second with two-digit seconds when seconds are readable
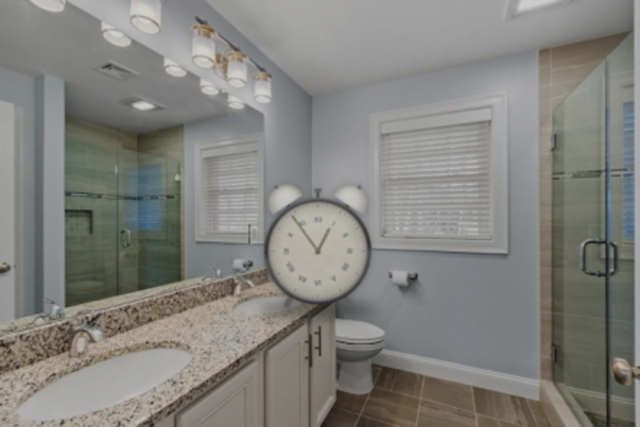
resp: 12,54
